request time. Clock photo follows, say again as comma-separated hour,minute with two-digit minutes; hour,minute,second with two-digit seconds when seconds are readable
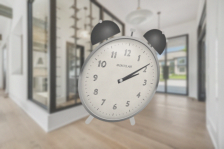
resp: 2,09
